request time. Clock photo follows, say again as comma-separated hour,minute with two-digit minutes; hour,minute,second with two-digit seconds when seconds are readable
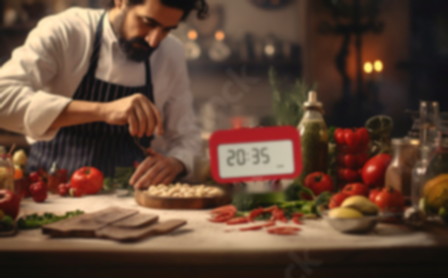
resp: 20,35
